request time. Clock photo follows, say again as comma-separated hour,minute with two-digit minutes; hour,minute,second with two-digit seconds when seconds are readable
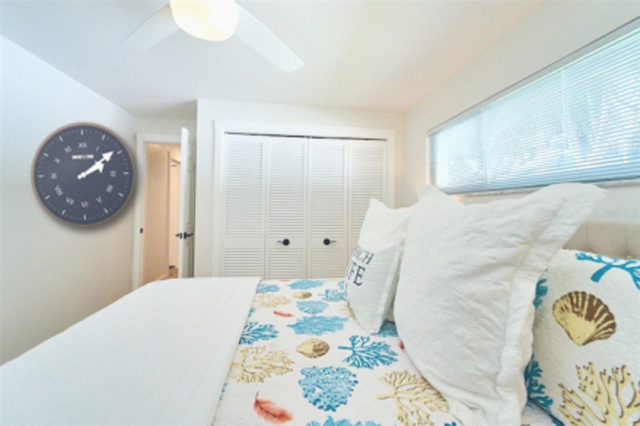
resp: 2,09
